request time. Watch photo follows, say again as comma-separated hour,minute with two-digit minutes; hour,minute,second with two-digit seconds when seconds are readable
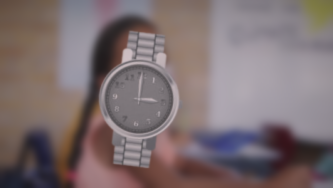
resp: 3,00
